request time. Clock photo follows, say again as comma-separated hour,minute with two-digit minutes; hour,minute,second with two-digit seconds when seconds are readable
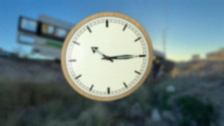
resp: 10,15
